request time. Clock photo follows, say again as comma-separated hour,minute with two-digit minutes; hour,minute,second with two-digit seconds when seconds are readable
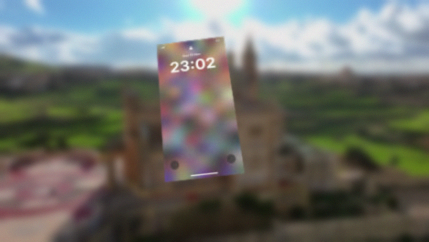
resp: 23,02
